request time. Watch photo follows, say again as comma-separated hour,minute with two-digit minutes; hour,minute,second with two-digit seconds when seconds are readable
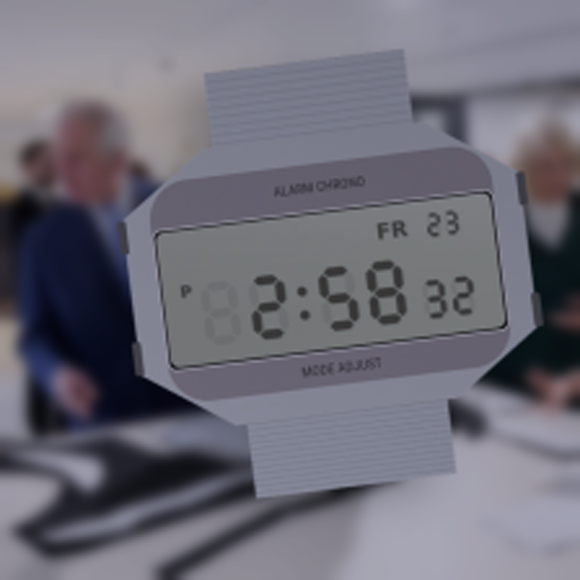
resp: 2,58,32
